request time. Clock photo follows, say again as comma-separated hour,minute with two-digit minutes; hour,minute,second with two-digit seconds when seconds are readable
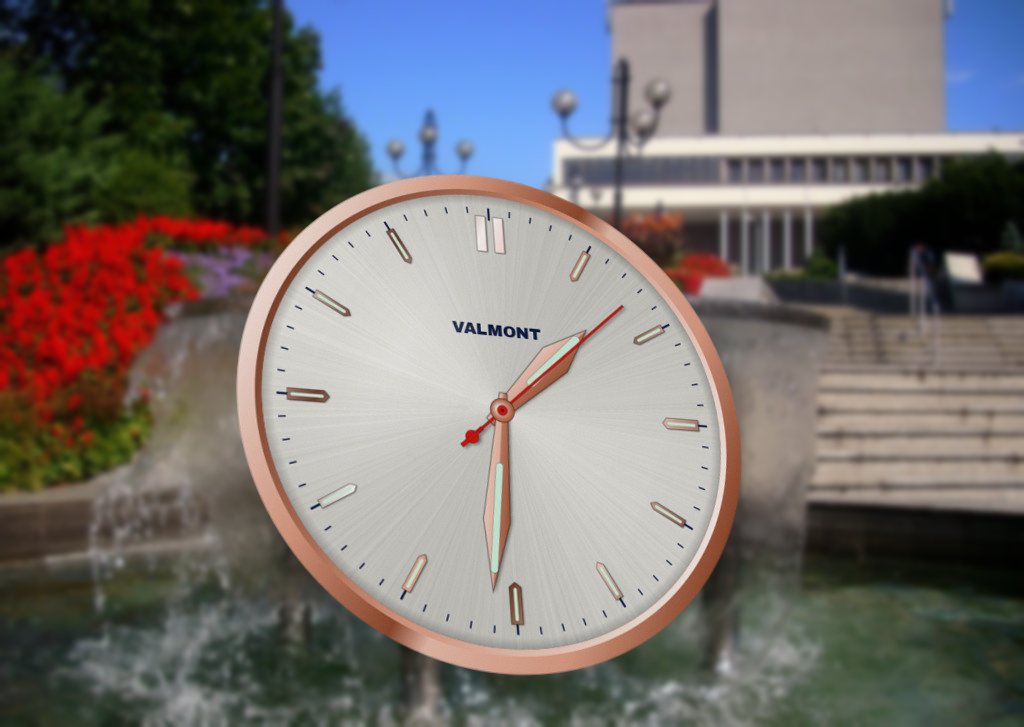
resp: 1,31,08
